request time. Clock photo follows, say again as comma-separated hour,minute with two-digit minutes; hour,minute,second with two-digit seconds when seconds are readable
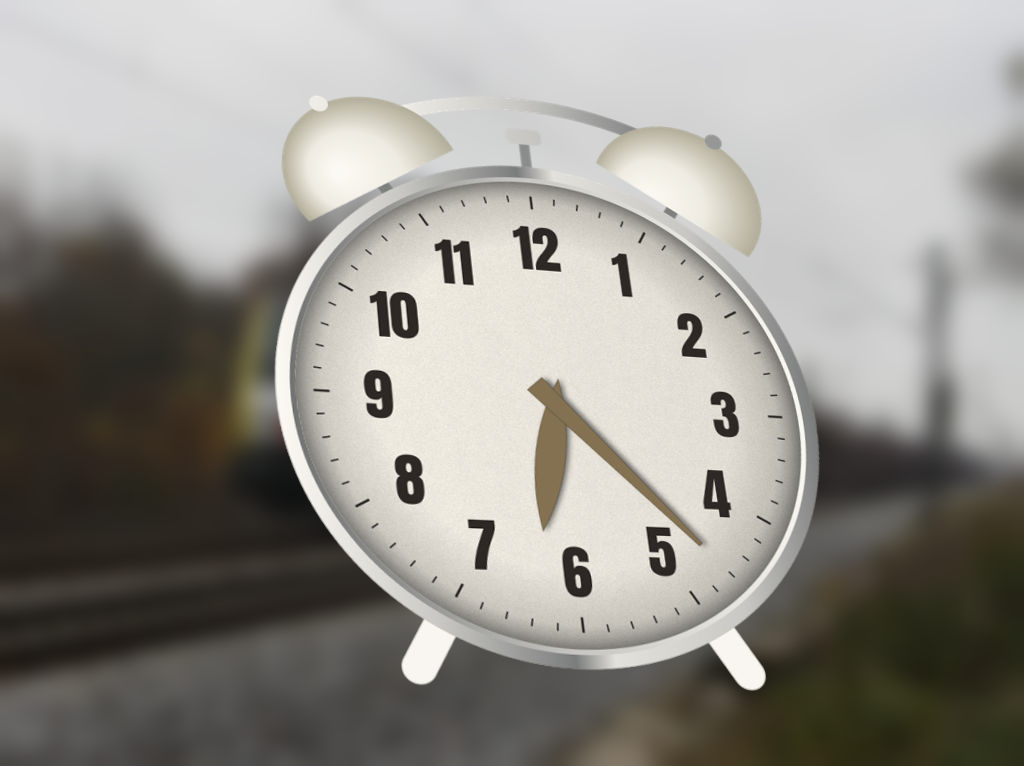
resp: 6,23
